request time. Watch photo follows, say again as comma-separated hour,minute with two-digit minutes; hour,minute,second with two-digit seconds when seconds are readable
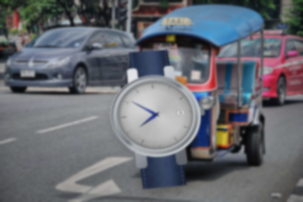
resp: 7,51
